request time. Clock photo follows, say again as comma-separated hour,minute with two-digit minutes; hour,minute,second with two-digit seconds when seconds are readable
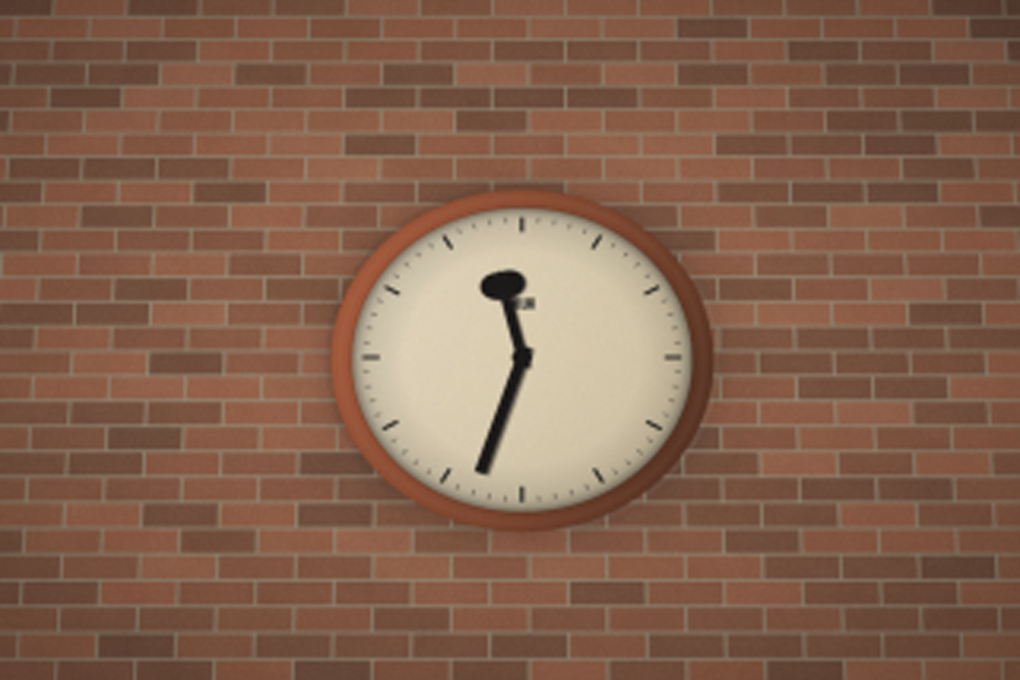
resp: 11,33
